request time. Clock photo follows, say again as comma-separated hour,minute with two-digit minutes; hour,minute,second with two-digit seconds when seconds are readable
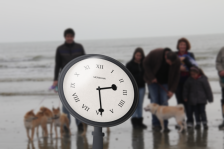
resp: 2,29
